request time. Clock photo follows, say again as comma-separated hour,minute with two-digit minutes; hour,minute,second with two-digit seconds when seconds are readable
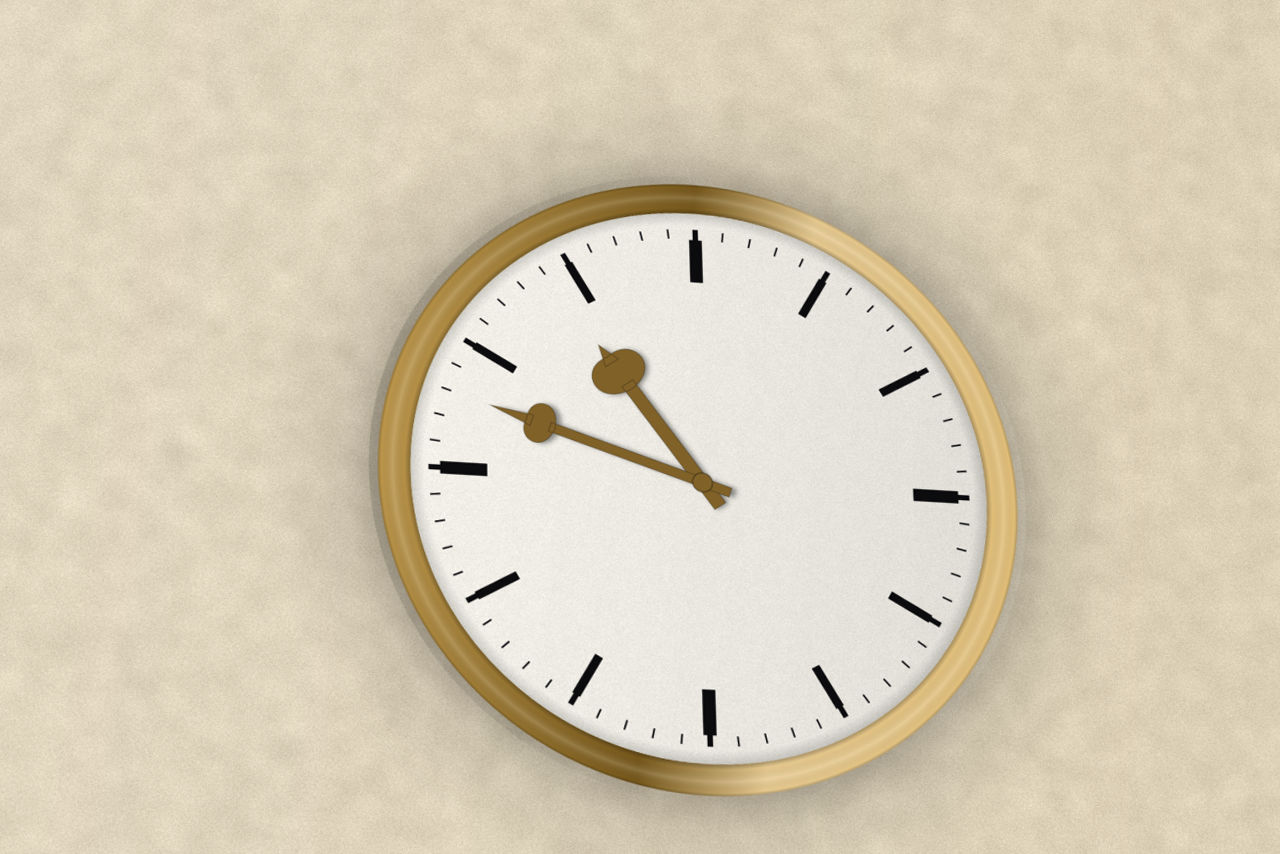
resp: 10,48
